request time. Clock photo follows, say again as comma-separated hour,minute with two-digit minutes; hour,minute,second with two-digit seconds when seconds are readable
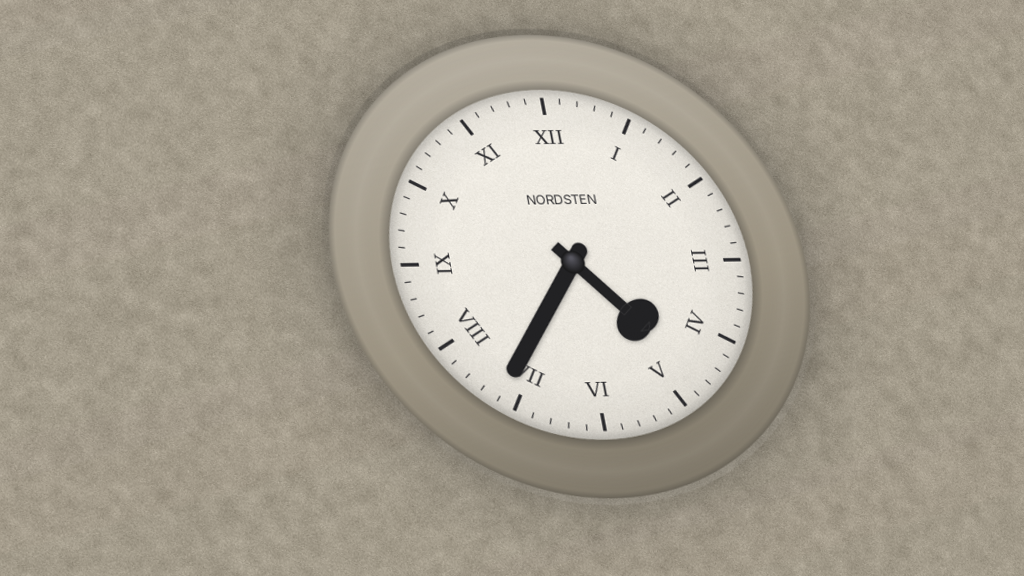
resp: 4,36
